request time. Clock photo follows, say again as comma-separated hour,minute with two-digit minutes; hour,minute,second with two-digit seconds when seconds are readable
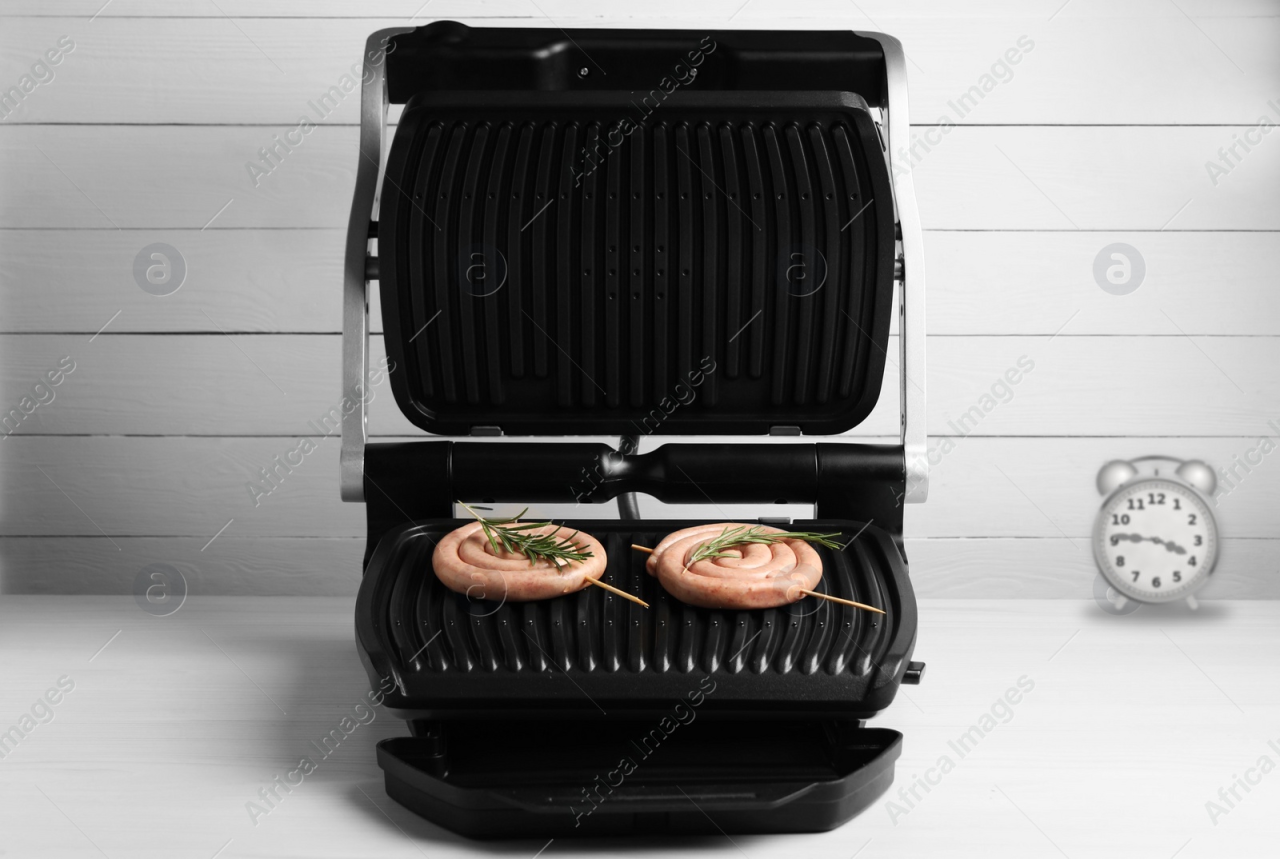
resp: 3,46
